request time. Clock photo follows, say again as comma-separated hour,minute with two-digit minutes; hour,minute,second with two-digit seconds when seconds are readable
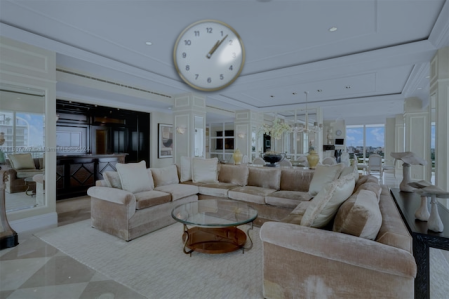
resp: 1,07
